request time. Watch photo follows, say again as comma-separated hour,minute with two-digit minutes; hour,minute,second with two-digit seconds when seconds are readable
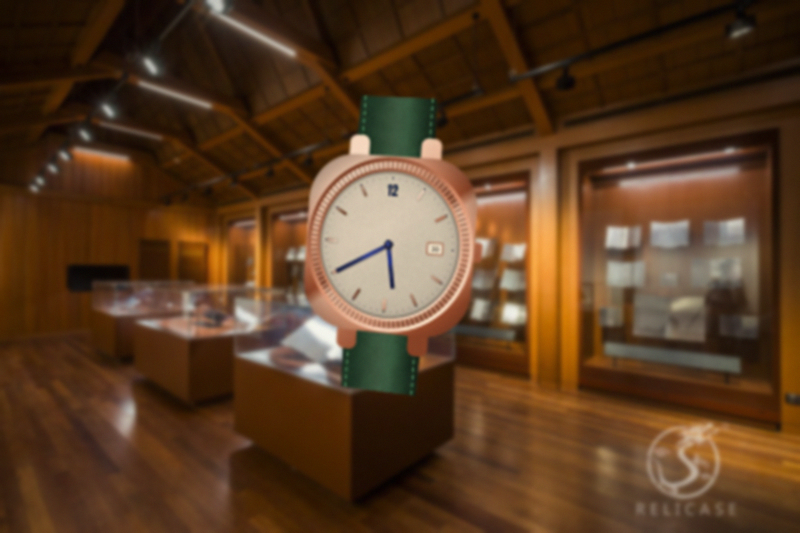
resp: 5,40
